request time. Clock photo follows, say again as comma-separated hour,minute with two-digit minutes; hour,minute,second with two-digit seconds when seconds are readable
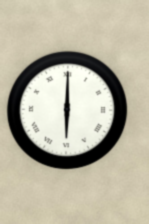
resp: 6,00
